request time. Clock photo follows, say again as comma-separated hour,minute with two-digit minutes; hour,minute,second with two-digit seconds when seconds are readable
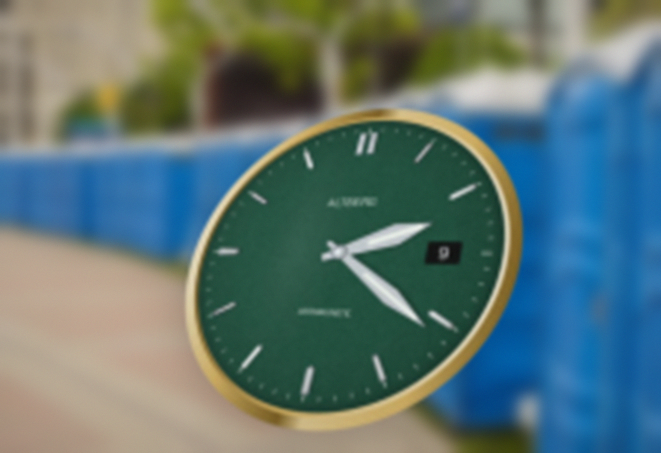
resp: 2,21
